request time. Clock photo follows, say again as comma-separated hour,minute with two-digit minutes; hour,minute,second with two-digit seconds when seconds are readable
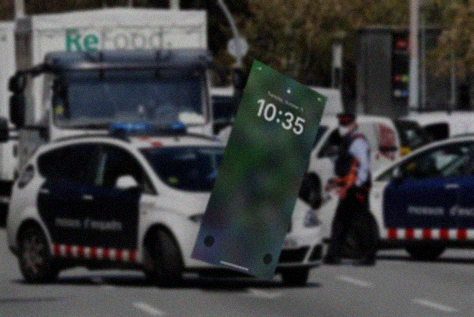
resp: 10,35
